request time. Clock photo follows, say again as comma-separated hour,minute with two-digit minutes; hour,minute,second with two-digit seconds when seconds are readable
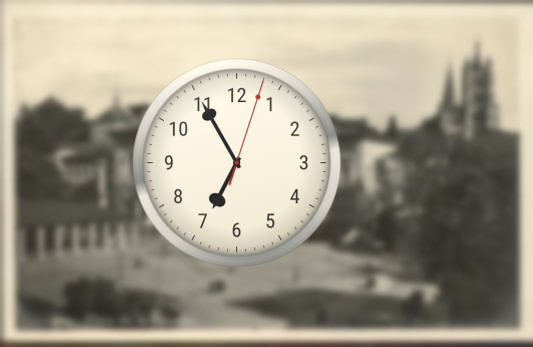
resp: 6,55,03
